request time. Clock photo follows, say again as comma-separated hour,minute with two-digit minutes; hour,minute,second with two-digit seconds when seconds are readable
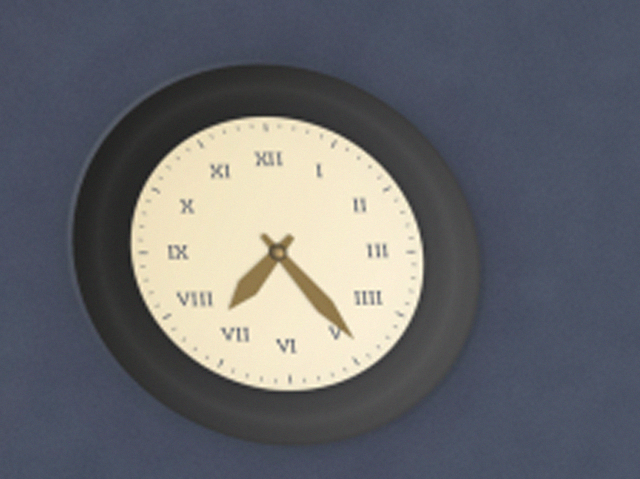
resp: 7,24
